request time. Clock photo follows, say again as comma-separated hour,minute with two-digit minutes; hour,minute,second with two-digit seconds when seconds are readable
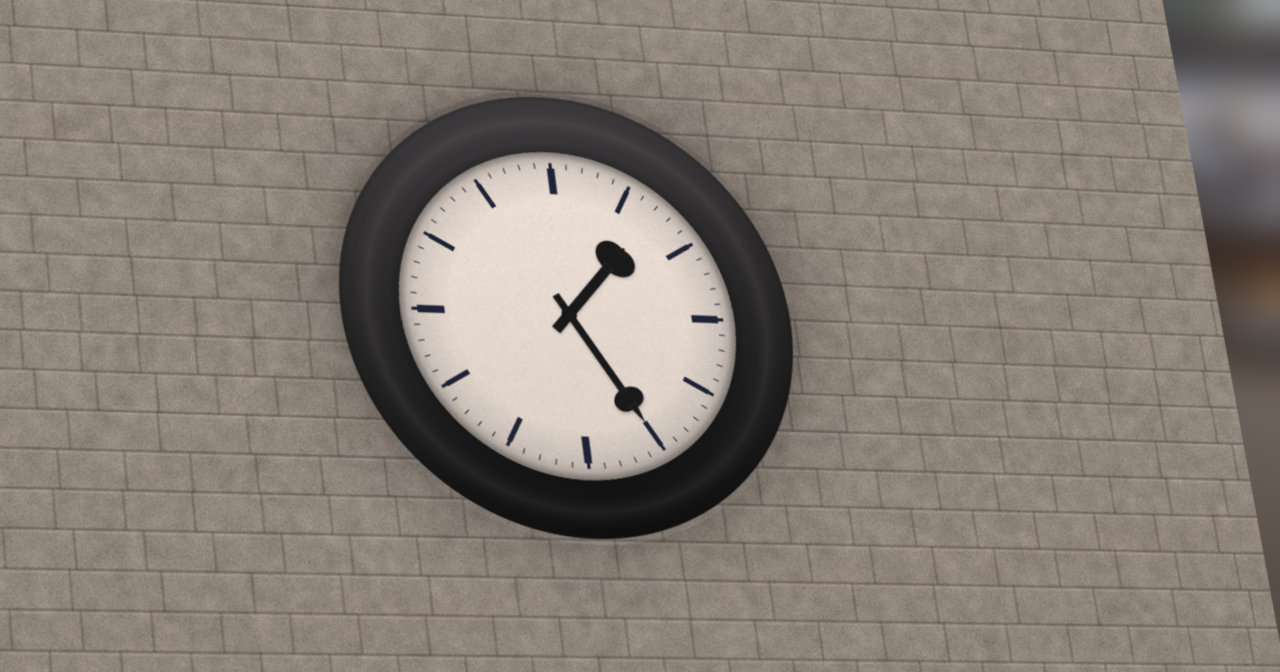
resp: 1,25
